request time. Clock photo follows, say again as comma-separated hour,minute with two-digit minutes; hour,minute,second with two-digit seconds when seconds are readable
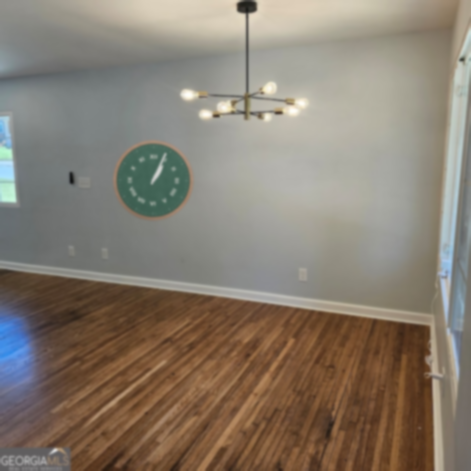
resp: 1,04
